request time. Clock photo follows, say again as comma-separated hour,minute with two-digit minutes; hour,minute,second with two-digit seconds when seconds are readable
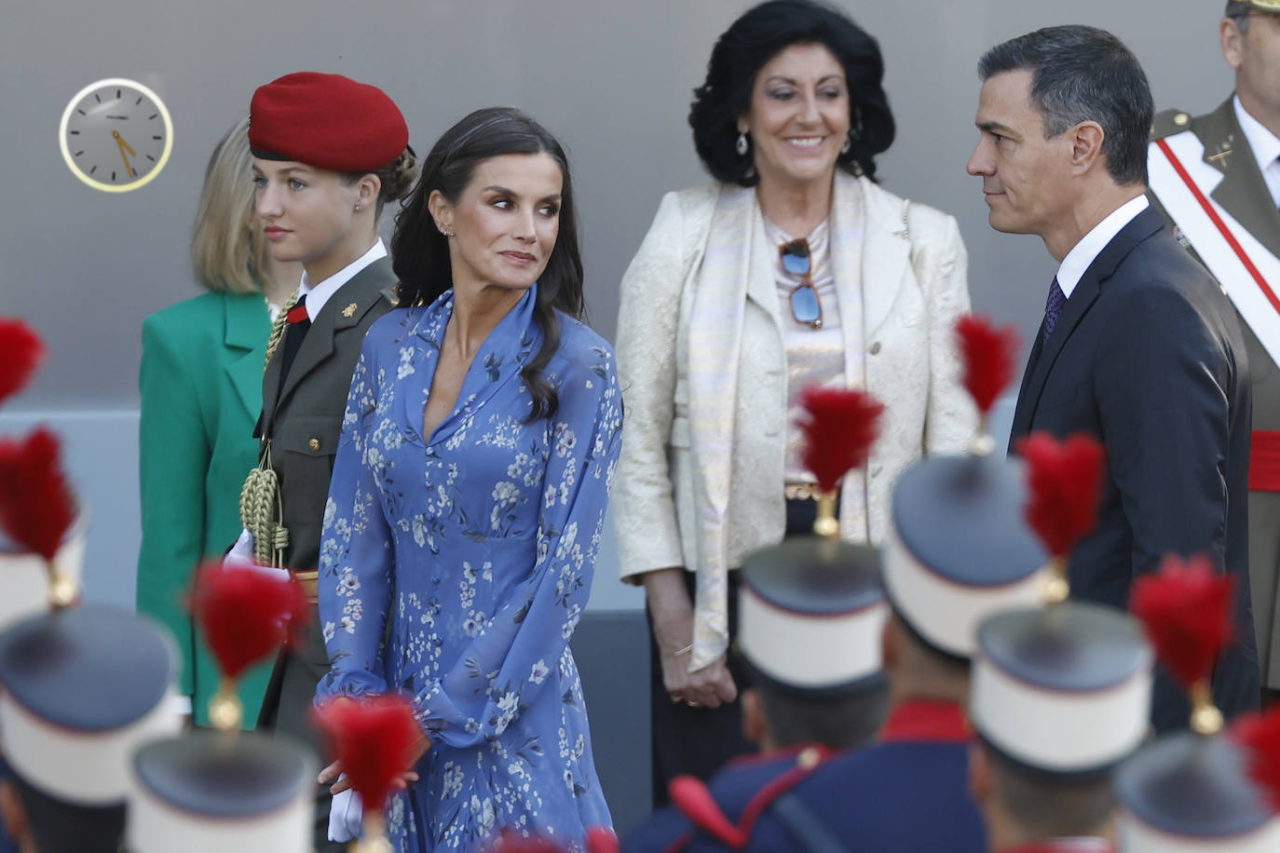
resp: 4,26
